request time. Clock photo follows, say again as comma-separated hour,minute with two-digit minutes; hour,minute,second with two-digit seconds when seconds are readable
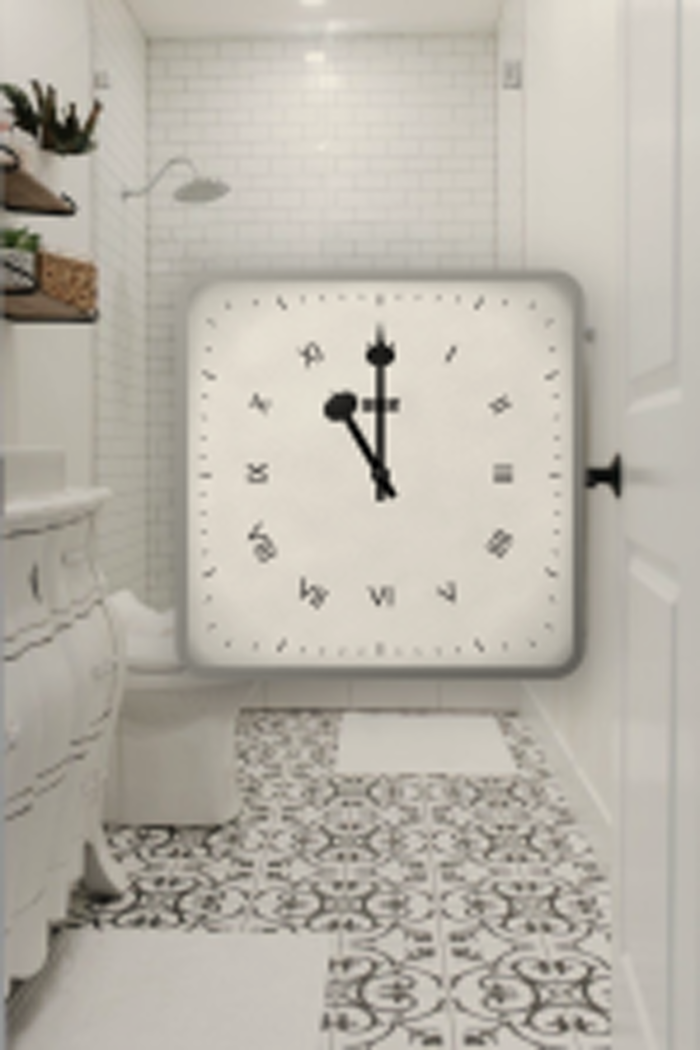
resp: 11,00
